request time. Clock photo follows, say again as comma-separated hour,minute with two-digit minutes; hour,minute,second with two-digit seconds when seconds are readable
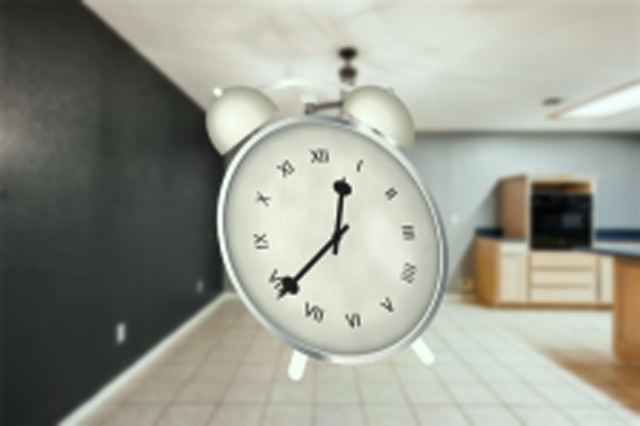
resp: 12,39
